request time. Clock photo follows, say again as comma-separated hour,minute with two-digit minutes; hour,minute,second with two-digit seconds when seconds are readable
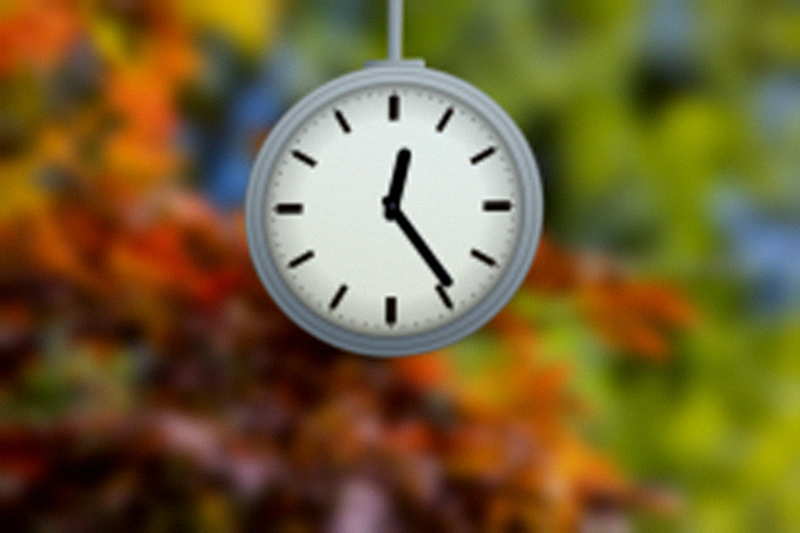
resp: 12,24
